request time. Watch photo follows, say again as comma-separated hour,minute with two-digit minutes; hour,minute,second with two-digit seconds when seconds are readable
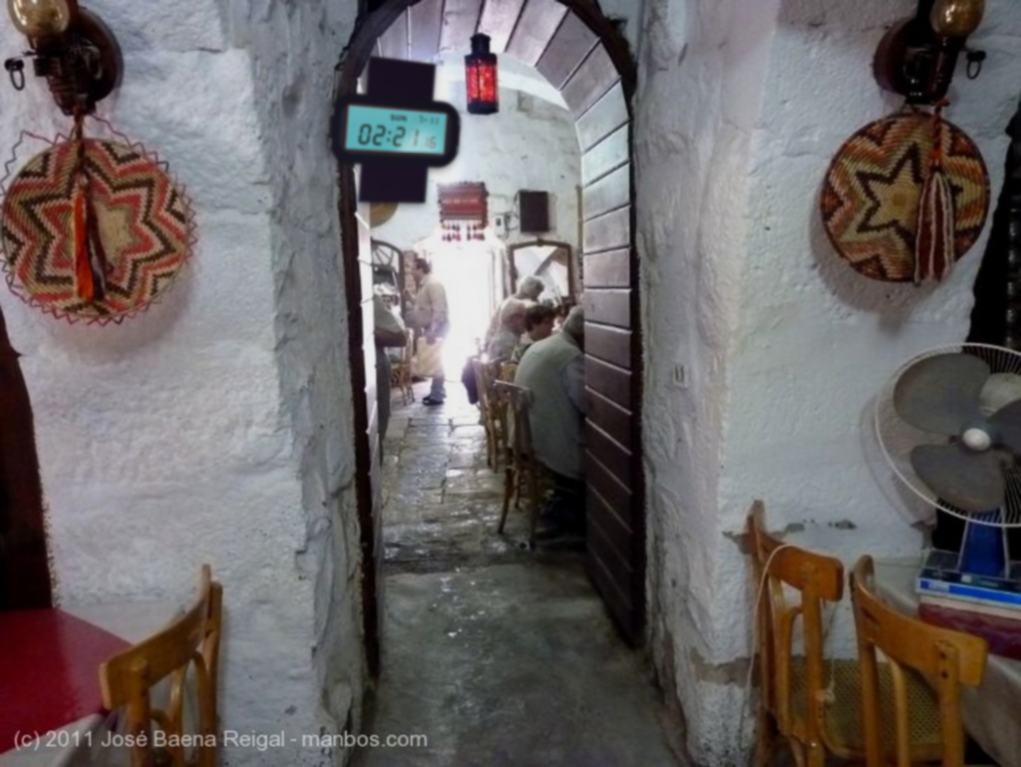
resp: 2,21
